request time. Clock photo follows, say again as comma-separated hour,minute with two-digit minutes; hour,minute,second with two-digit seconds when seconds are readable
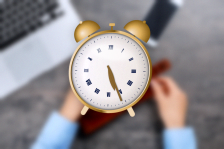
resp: 5,26
